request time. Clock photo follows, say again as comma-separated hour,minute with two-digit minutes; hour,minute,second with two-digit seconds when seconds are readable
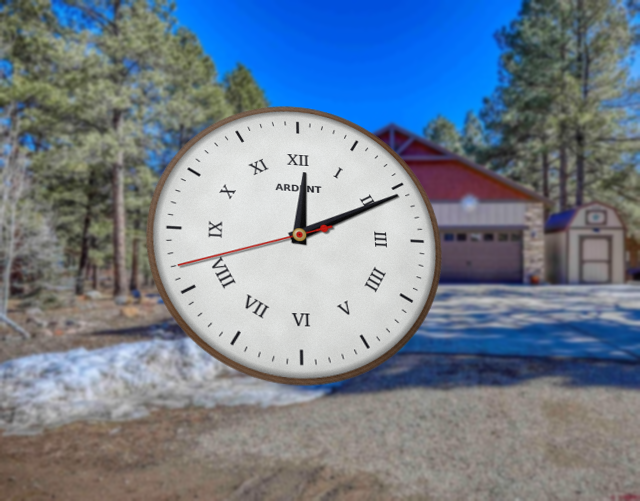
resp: 12,10,42
